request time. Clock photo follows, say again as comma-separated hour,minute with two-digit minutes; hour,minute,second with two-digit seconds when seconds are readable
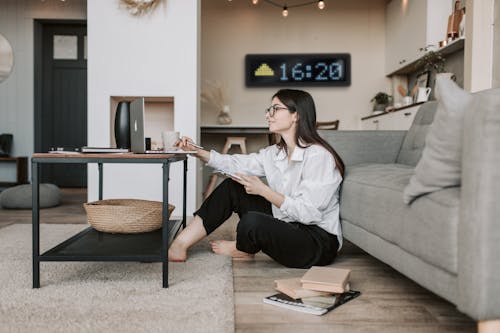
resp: 16,20
